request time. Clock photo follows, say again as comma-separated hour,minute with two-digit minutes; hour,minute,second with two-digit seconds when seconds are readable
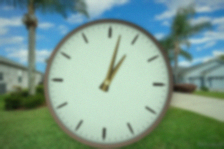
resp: 1,02
